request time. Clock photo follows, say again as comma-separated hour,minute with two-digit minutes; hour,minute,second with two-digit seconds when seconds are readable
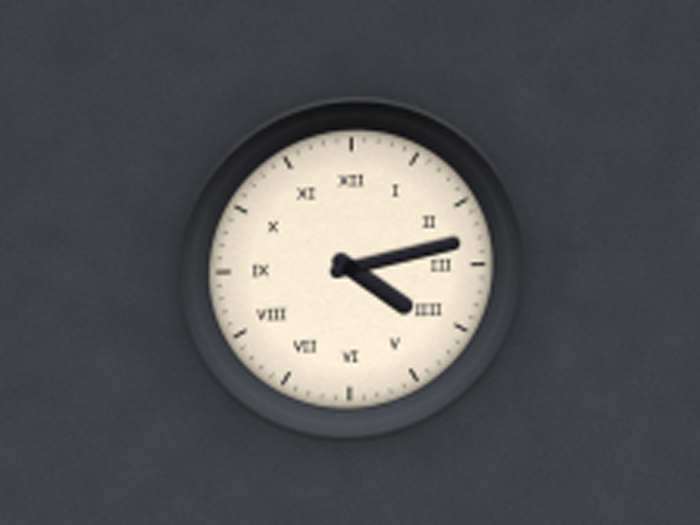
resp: 4,13
